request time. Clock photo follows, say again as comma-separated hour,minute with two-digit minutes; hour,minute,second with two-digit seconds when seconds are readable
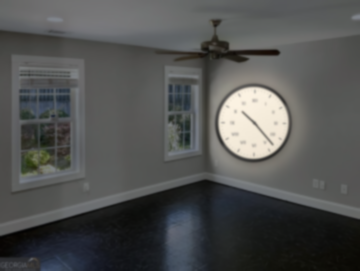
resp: 10,23
